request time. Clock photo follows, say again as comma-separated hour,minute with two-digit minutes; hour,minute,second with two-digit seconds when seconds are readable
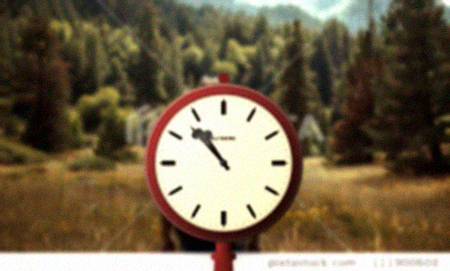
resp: 10,53
